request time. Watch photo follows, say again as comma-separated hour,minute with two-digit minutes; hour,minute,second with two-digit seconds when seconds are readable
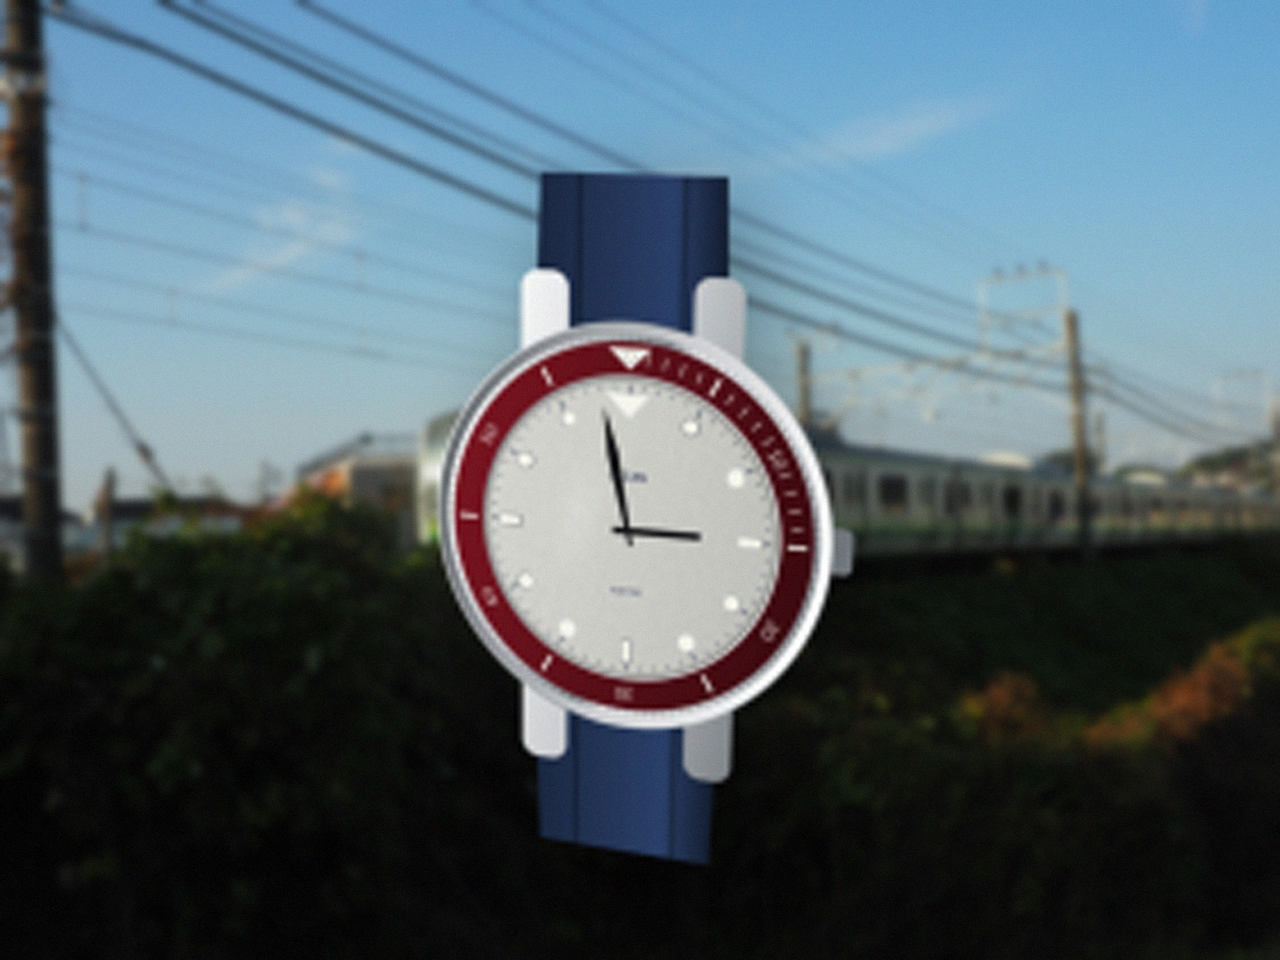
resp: 2,58
